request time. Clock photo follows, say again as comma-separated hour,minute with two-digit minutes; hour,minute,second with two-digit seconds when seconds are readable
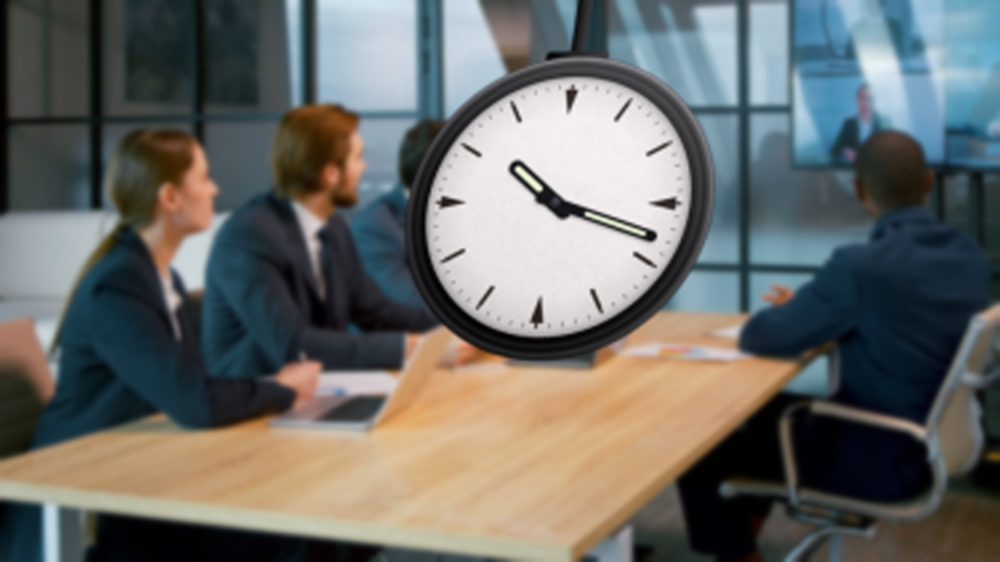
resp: 10,18
